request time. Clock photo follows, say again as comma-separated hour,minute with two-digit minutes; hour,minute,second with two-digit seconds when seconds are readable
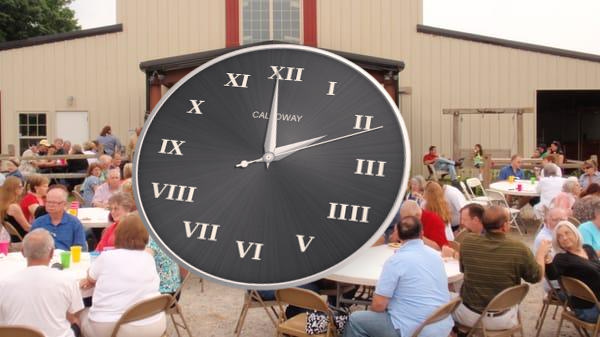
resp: 1,59,11
